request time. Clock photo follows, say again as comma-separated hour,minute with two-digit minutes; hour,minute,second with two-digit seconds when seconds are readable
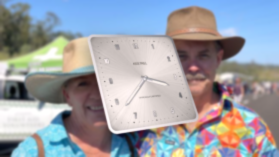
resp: 3,38
